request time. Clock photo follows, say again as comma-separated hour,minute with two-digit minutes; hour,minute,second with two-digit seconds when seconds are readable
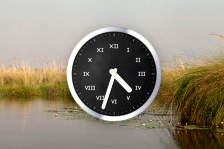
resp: 4,33
